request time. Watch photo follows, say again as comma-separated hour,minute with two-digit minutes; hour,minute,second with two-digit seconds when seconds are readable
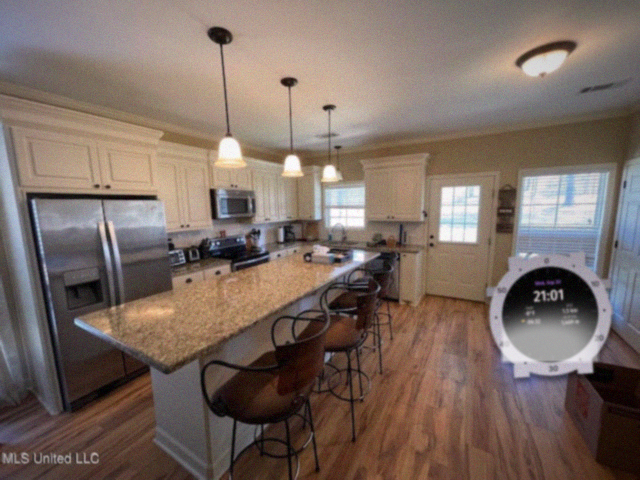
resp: 21,01
